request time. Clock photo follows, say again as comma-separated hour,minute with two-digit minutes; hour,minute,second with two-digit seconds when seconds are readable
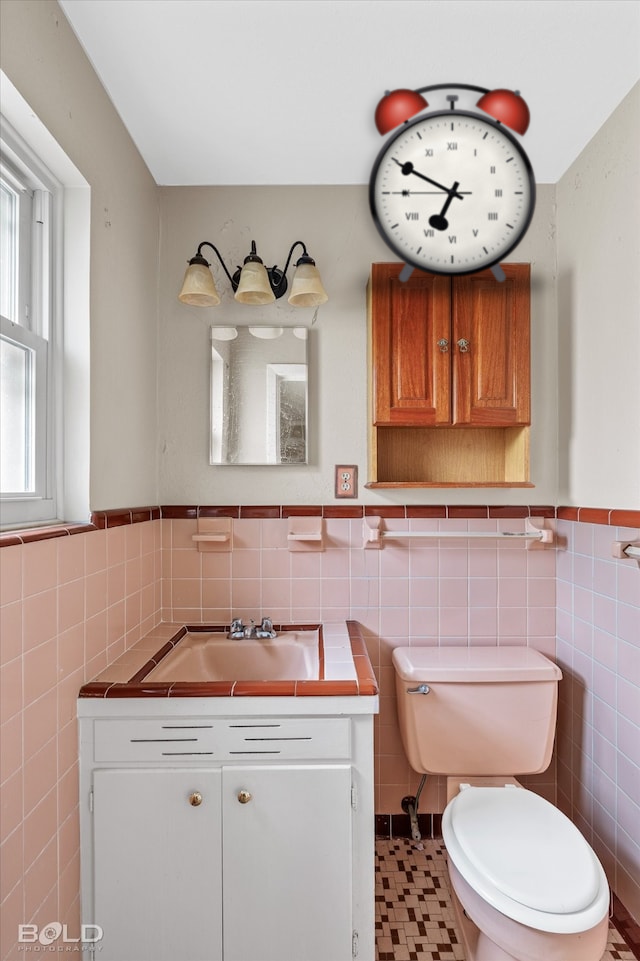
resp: 6,49,45
